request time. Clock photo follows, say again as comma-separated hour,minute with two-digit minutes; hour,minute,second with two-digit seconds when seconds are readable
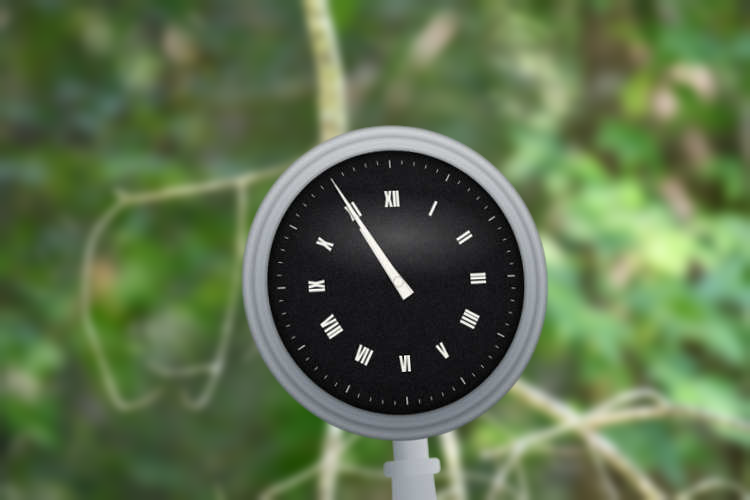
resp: 10,55
